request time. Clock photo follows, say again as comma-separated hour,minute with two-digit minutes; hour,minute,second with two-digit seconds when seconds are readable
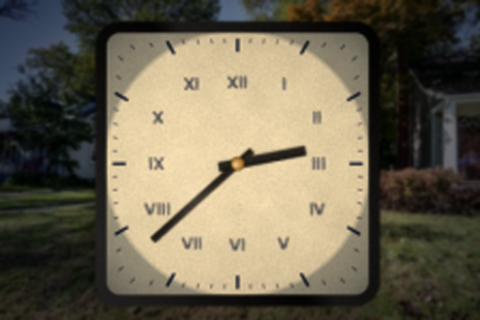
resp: 2,38
